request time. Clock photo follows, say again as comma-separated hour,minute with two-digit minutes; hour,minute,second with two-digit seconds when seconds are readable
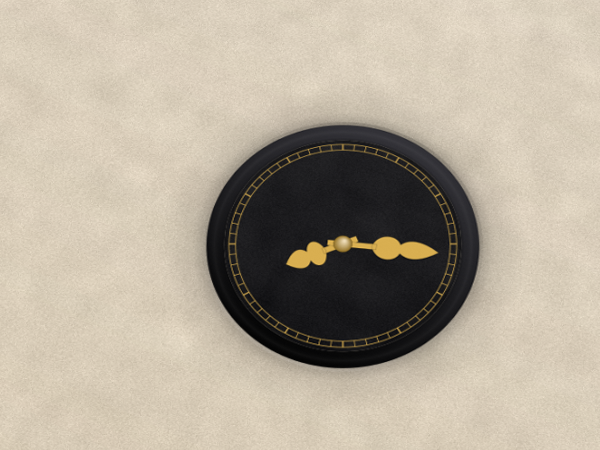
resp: 8,16
